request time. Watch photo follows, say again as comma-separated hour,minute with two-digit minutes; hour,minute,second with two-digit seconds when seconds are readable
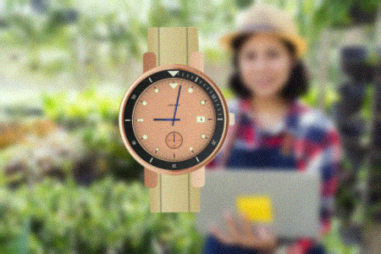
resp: 9,02
